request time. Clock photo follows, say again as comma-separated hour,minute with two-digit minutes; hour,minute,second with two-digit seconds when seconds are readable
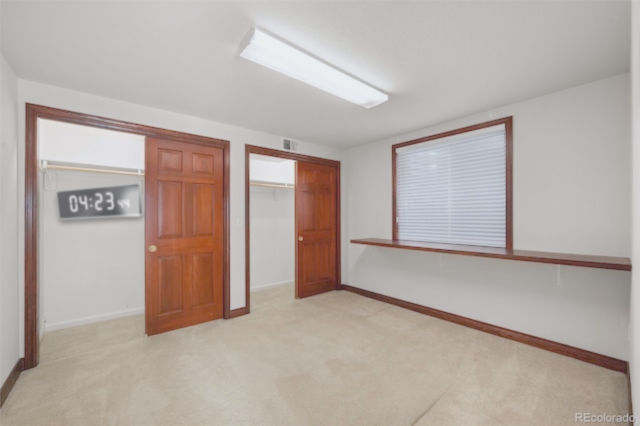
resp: 4,23
